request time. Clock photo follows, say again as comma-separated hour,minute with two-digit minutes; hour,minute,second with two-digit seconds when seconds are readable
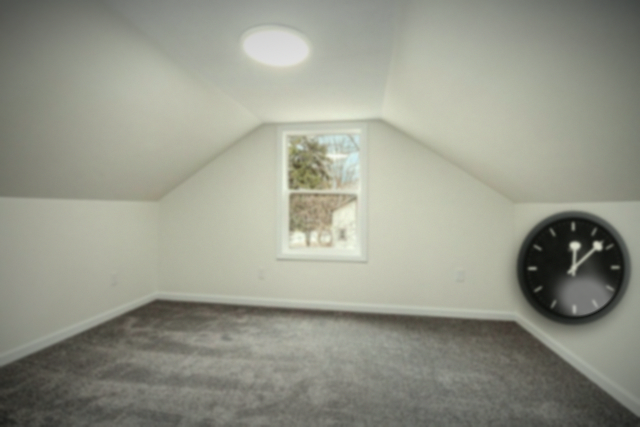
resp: 12,08
